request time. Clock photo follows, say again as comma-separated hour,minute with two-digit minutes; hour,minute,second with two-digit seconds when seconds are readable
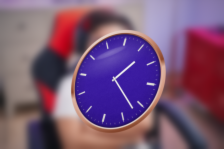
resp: 1,22
